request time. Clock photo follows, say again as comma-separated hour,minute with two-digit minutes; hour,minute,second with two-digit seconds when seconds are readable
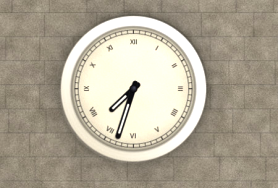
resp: 7,33
